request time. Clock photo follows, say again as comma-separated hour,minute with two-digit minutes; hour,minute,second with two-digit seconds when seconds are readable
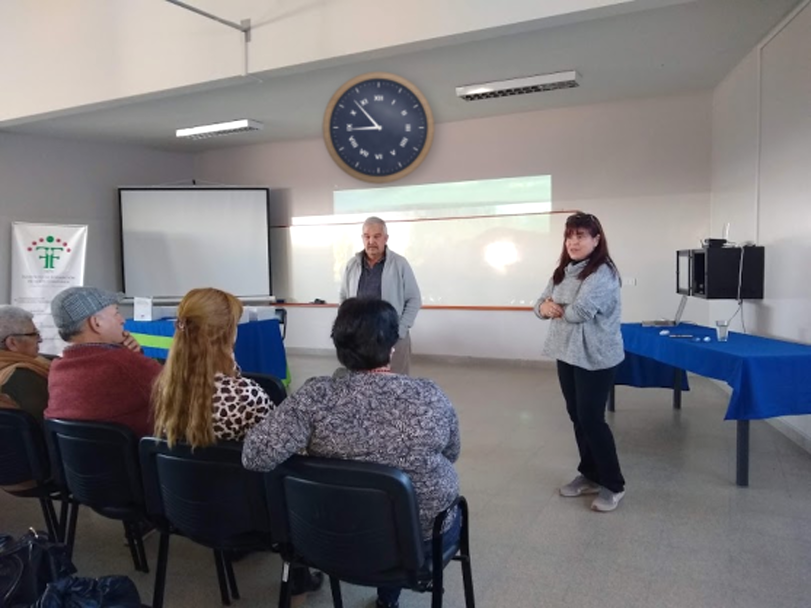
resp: 8,53
